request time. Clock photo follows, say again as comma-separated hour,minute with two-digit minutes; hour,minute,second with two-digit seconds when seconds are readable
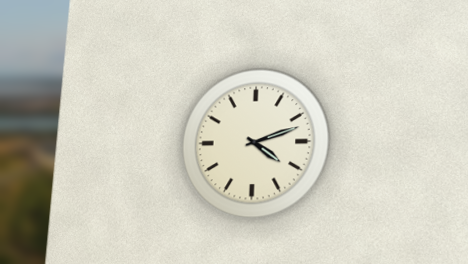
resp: 4,12
